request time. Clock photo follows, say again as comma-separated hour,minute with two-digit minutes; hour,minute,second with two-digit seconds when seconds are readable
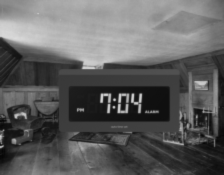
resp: 7,04
